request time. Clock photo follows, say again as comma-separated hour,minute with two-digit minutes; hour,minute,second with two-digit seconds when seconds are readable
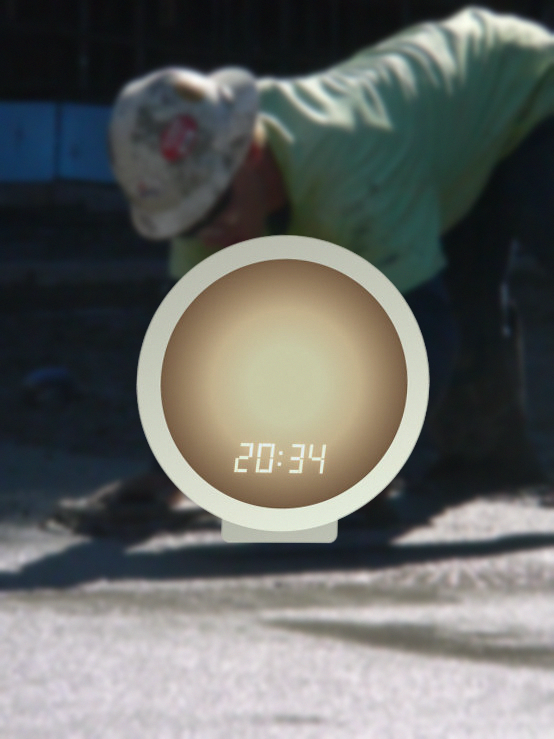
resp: 20,34
